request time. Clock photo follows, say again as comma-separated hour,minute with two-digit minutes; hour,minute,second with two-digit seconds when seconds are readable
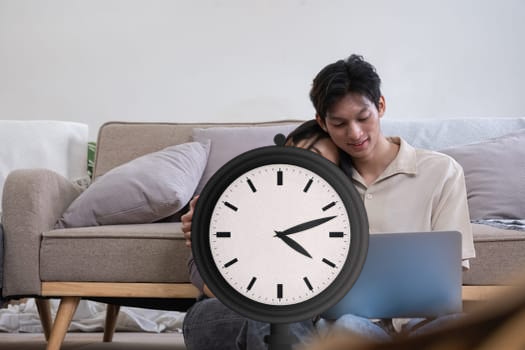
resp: 4,12
